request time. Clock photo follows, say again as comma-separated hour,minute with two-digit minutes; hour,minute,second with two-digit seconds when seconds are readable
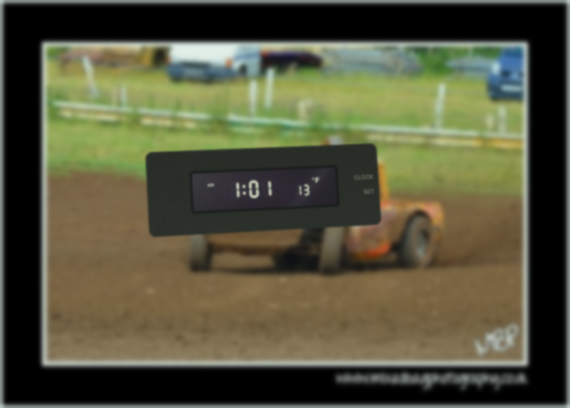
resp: 1,01
